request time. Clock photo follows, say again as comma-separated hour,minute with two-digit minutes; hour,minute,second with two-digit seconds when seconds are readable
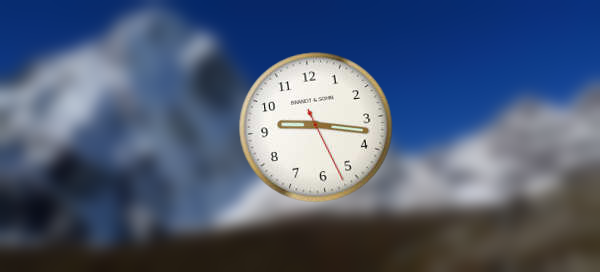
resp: 9,17,27
